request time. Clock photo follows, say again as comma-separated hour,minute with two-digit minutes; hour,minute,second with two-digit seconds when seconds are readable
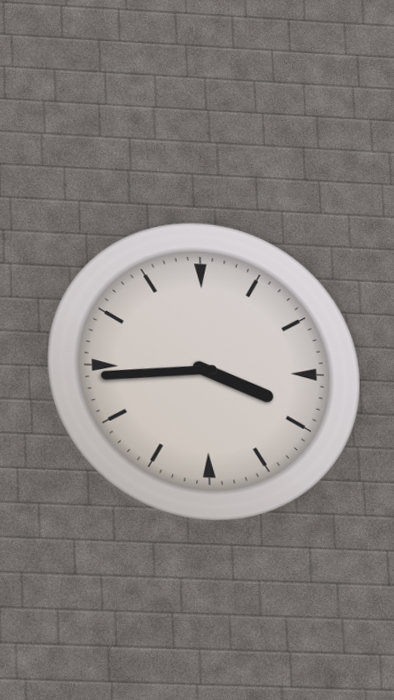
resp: 3,44
